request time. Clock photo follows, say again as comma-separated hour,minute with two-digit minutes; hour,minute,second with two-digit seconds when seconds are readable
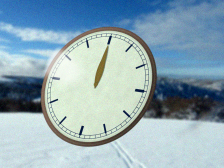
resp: 12,00
